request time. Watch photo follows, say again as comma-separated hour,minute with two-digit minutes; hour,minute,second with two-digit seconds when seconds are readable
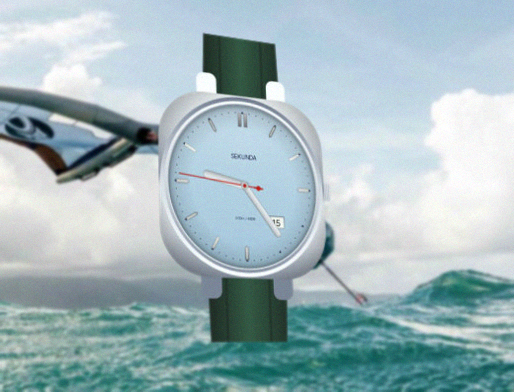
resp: 9,23,46
